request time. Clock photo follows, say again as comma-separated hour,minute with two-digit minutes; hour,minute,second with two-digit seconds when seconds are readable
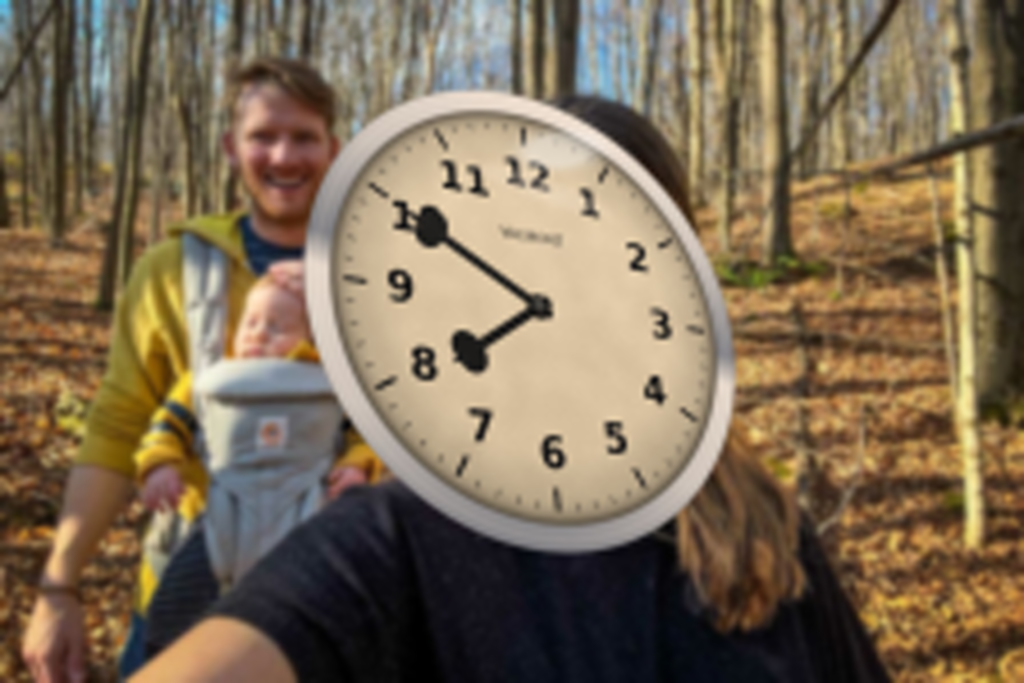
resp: 7,50
